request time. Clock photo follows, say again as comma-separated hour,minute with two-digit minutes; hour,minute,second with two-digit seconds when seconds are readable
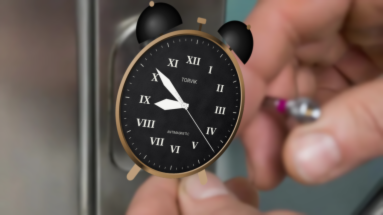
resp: 8,51,22
